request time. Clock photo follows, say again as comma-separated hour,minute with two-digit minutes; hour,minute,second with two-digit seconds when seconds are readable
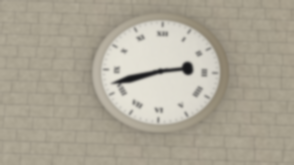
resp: 2,42
